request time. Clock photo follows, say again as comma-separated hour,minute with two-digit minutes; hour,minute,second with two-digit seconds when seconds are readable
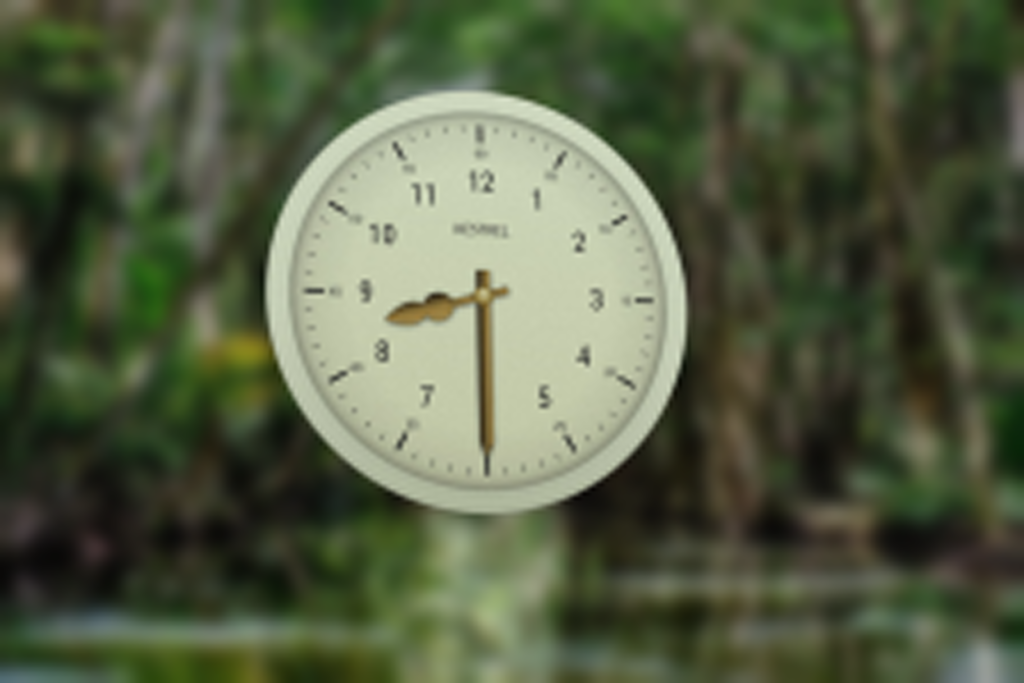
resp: 8,30
